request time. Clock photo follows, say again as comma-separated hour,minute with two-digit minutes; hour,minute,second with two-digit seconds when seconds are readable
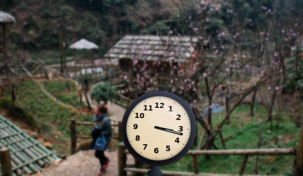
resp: 3,17
